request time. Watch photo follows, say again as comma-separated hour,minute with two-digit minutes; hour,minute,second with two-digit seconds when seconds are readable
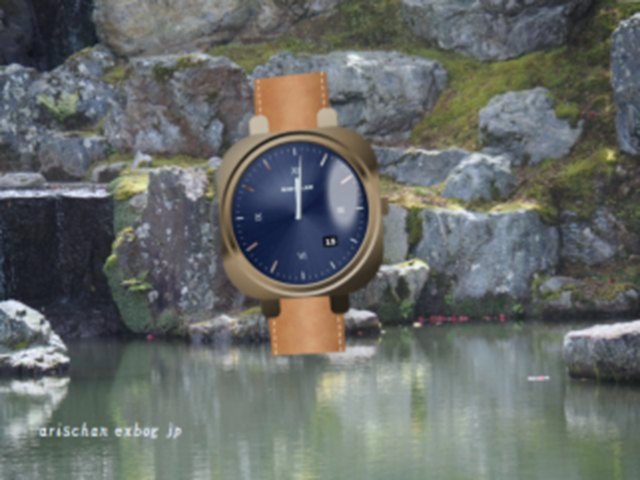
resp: 12,01
